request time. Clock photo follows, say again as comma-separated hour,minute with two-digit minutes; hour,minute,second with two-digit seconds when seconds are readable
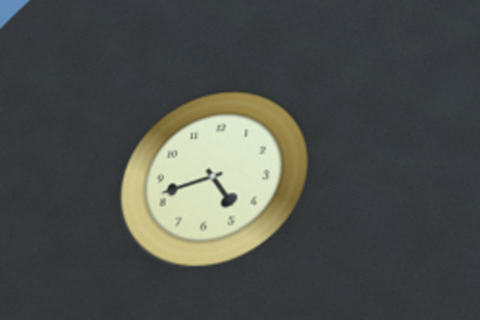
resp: 4,42
